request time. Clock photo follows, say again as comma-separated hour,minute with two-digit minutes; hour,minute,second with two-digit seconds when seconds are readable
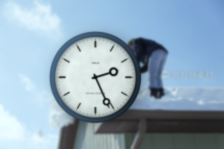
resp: 2,26
